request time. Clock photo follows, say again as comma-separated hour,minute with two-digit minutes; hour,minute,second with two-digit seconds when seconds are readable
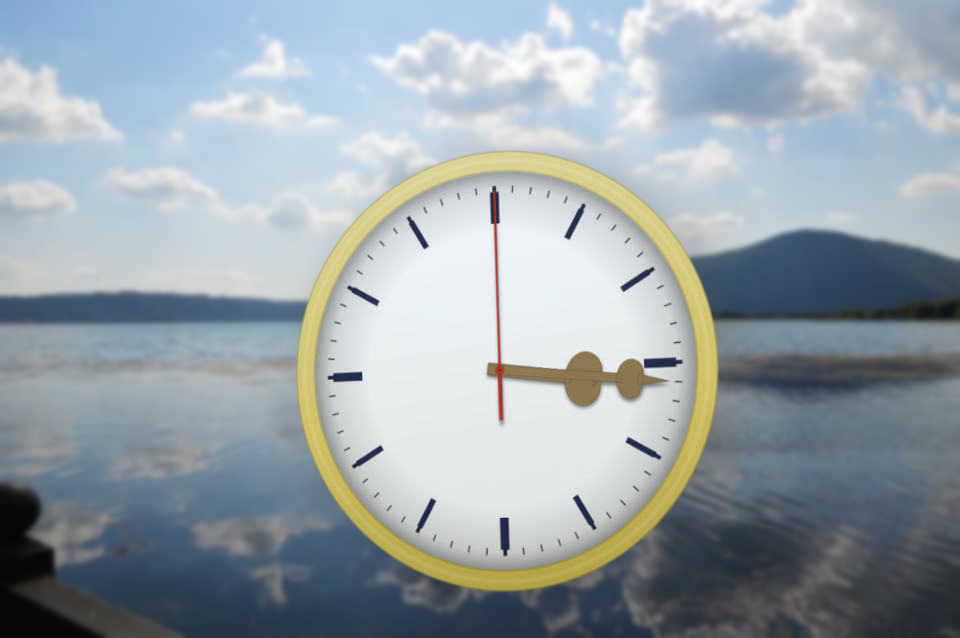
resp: 3,16,00
